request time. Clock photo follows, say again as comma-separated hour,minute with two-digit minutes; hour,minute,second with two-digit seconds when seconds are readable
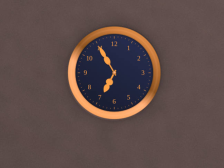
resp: 6,55
